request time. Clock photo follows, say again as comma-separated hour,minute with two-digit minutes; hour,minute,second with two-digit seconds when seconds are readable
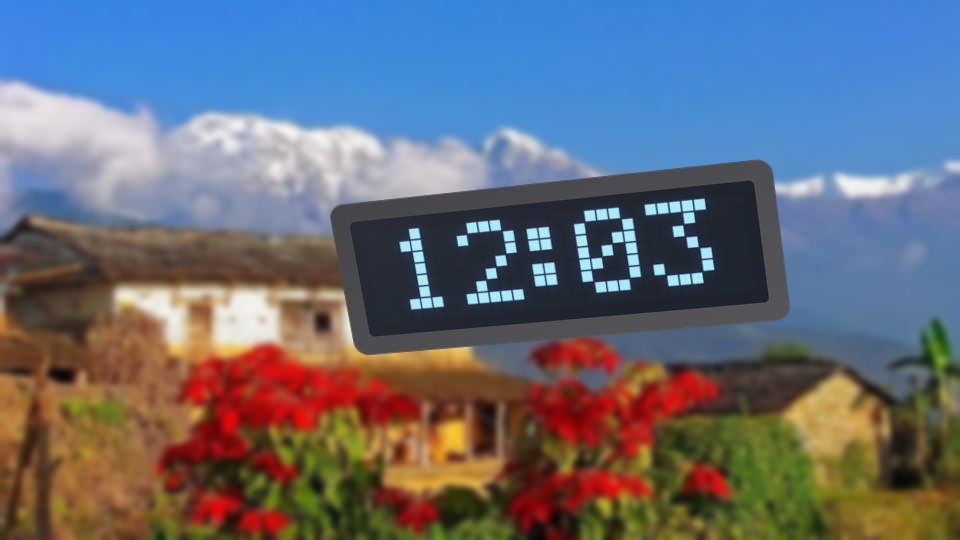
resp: 12,03
